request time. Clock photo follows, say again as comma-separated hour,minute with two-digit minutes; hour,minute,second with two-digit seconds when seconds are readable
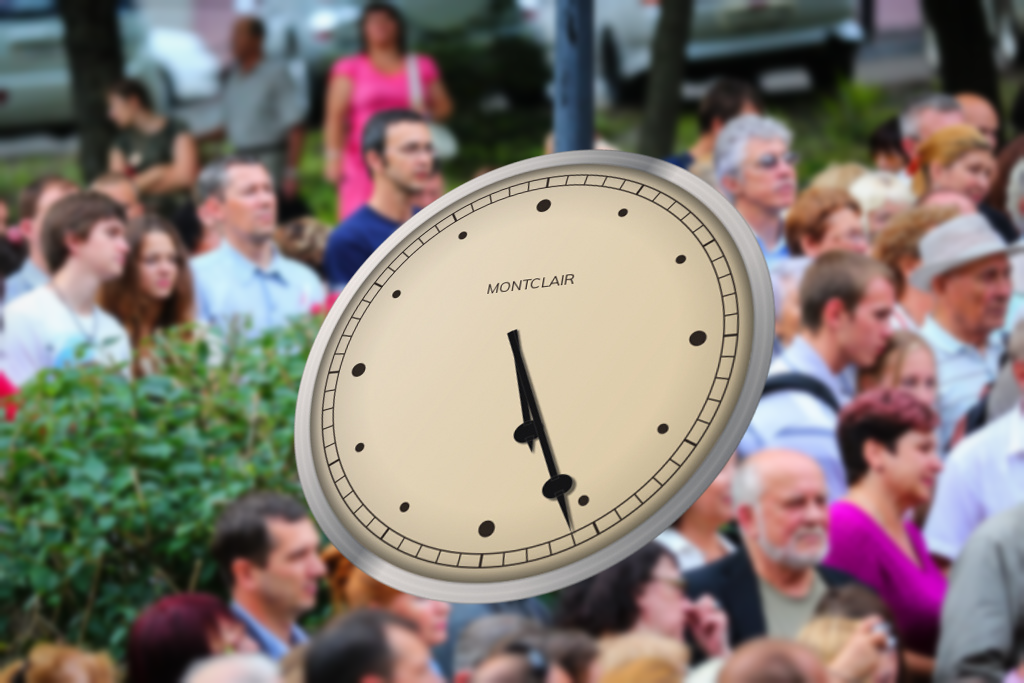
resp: 5,26
